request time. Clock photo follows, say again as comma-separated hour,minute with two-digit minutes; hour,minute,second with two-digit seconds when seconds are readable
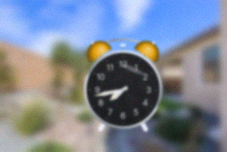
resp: 7,43
